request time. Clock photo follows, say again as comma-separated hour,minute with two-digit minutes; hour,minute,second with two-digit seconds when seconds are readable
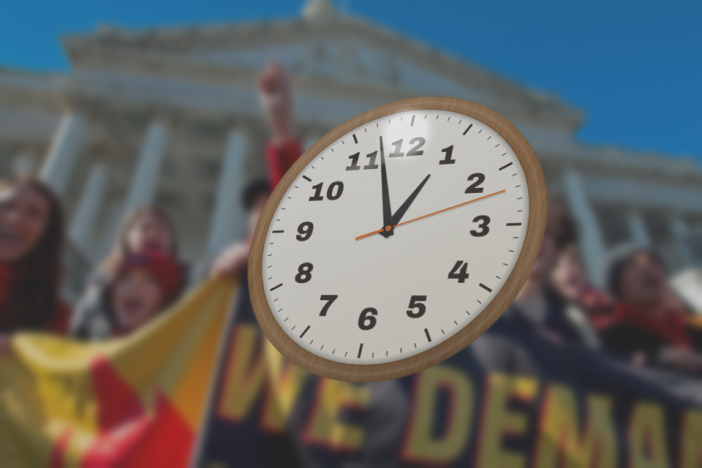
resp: 12,57,12
